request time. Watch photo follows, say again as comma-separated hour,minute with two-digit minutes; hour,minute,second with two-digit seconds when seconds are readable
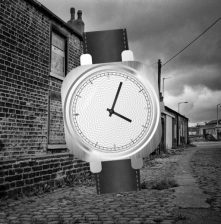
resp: 4,04
